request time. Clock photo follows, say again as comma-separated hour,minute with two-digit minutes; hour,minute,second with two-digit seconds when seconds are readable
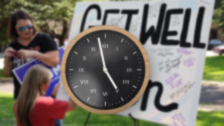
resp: 4,58
